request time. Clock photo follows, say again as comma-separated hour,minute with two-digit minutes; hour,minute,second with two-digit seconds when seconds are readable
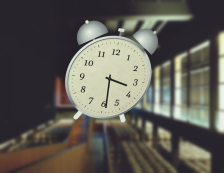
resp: 3,29
